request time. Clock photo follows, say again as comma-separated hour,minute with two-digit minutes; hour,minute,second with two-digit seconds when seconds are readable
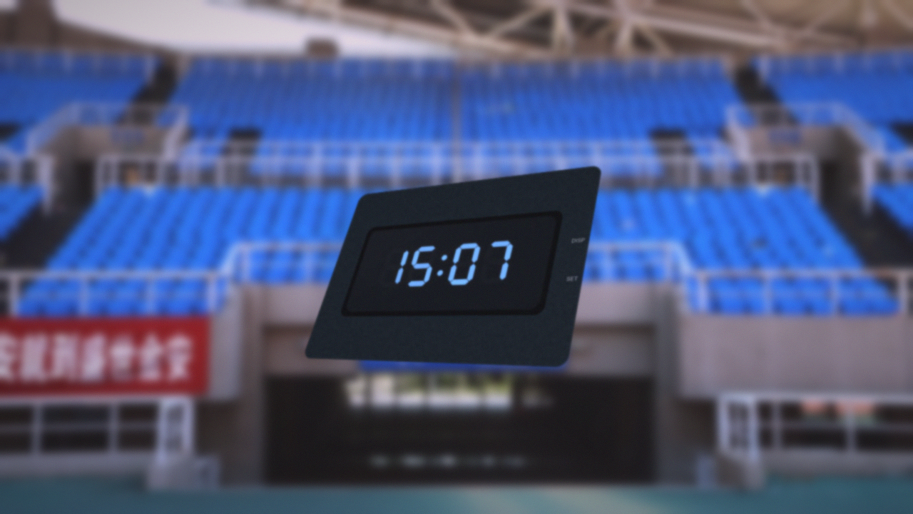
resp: 15,07
